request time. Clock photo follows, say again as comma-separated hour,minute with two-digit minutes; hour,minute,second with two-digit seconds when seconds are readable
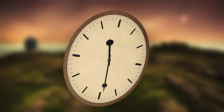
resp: 11,29
